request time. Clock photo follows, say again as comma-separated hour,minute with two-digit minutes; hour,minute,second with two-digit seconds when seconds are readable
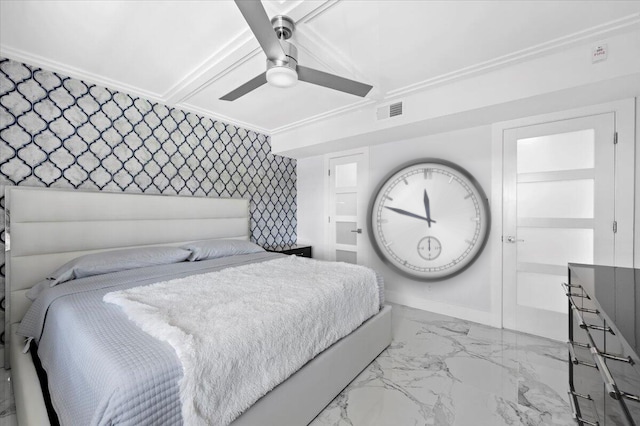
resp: 11,48
